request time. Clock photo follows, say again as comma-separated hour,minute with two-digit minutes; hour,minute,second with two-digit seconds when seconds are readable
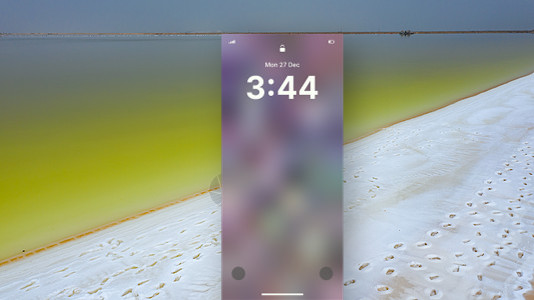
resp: 3,44
